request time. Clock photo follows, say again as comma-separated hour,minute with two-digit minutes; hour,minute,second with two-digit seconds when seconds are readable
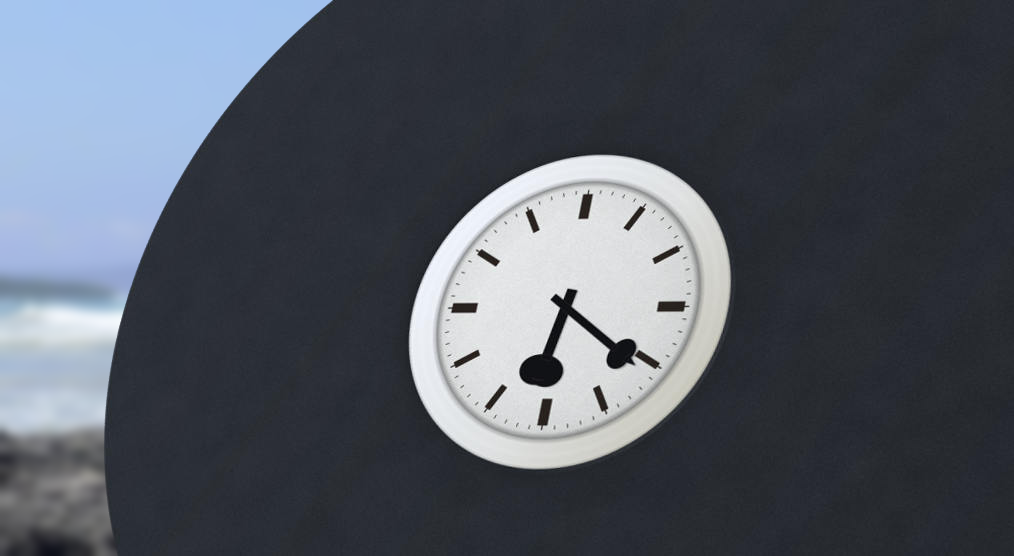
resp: 6,21
